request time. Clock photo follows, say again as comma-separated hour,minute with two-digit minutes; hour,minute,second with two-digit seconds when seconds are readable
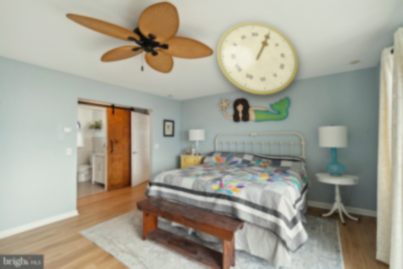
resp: 1,05
